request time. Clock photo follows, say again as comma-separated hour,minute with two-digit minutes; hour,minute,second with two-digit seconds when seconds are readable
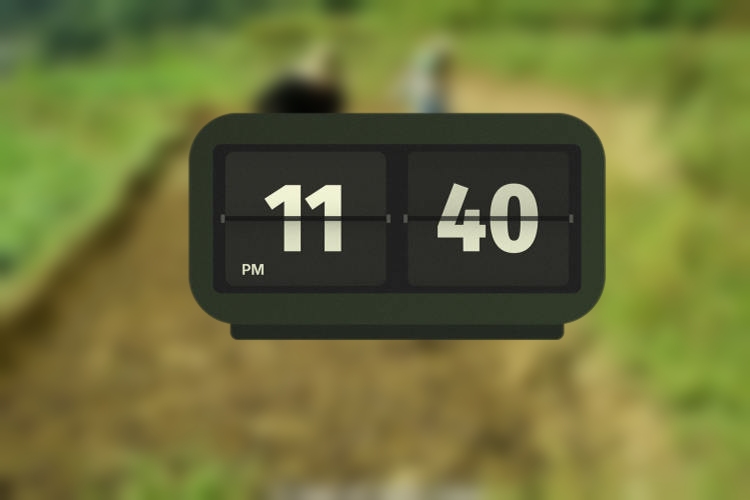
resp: 11,40
